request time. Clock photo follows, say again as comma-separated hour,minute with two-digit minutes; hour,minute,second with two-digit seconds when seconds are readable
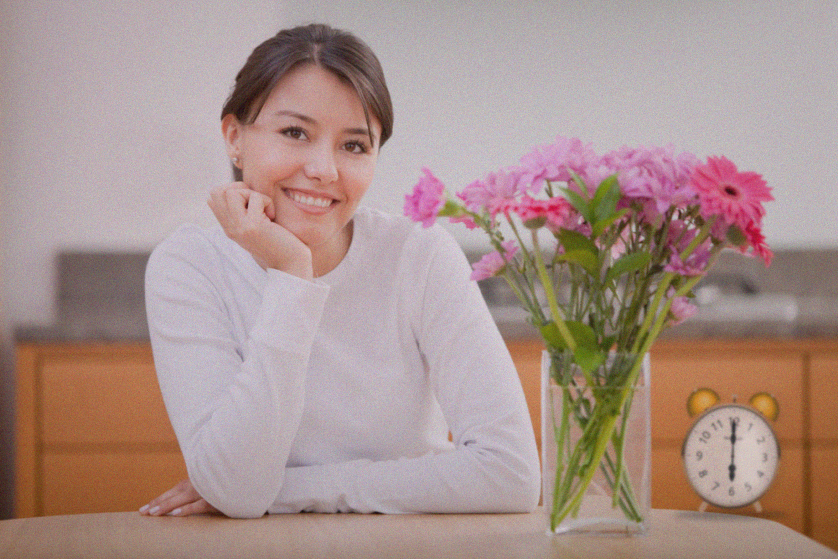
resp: 6,00
